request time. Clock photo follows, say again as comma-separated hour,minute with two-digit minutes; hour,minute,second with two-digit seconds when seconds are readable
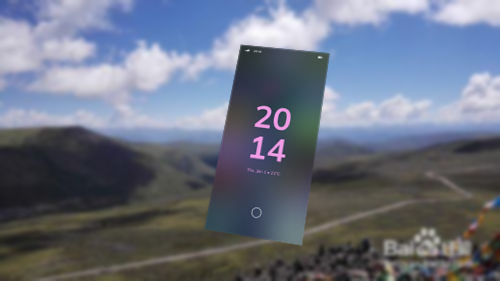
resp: 20,14
